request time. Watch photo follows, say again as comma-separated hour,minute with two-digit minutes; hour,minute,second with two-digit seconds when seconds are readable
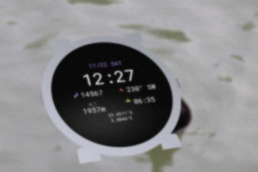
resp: 12,27
